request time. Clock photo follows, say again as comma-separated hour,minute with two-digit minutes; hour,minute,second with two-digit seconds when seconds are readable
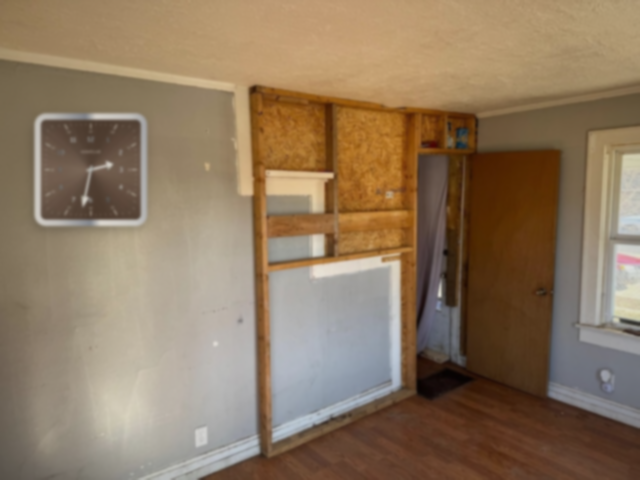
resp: 2,32
